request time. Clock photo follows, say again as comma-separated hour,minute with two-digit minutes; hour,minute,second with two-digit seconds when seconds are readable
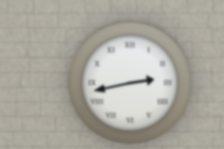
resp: 2,43
